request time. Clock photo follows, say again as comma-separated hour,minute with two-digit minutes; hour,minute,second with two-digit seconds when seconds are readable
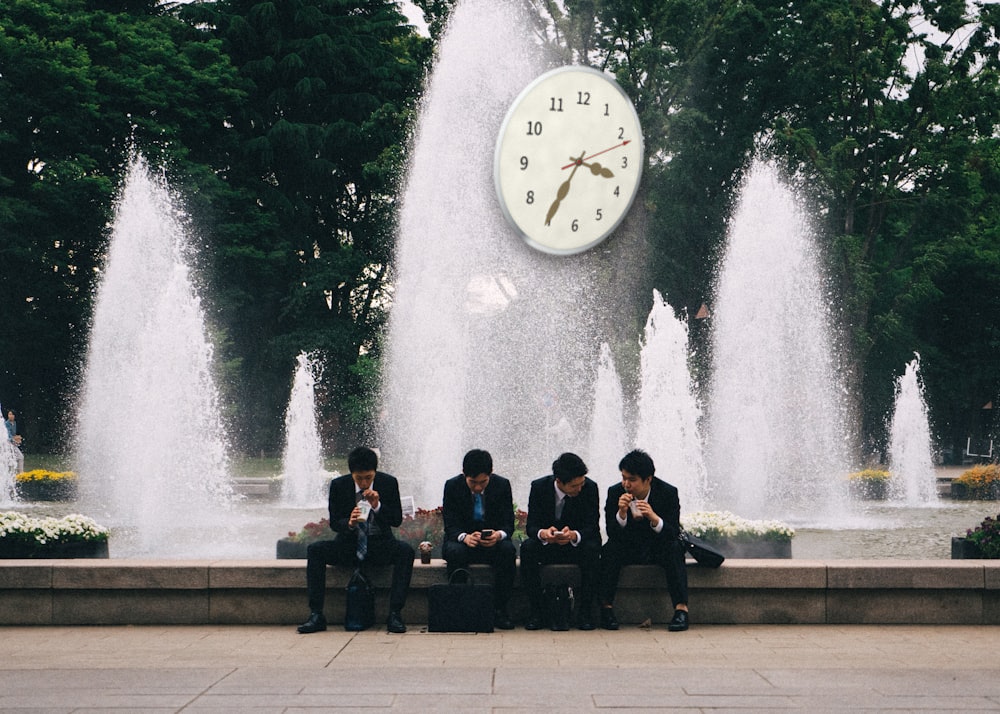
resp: 3,35,12
